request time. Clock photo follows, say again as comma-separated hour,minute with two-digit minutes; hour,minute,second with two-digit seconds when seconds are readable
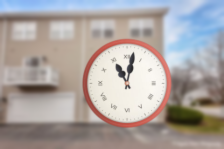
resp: 11,02
